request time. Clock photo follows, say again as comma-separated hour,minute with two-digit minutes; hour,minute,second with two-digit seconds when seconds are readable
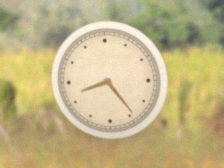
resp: 8,24
